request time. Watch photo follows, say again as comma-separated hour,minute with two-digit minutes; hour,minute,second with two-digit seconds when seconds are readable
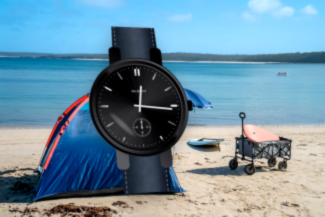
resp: 12,16
